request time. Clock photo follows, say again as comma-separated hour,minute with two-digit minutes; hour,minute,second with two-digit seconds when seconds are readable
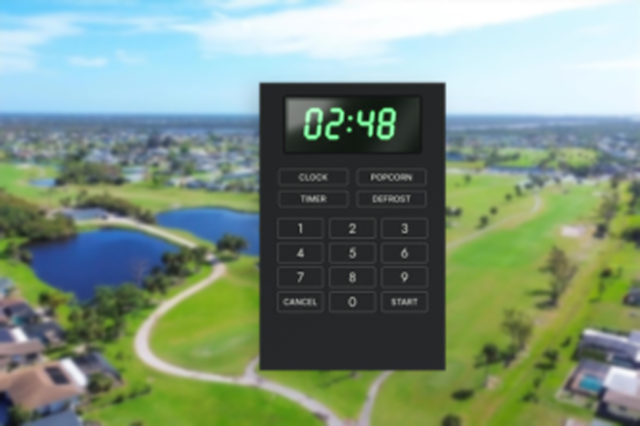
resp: 2,48
